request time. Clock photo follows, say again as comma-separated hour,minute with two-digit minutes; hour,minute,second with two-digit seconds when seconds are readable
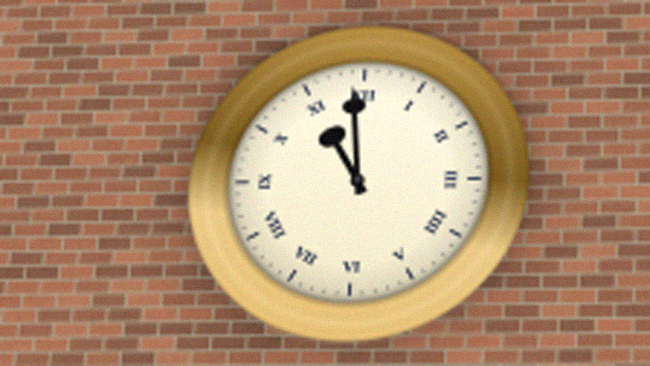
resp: 10,59
